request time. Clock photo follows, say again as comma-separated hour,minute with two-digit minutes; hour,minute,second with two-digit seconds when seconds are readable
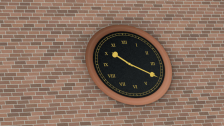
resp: 10,20
